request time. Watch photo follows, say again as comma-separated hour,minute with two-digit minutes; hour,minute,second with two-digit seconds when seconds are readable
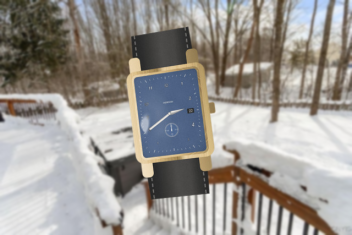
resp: 2,40
